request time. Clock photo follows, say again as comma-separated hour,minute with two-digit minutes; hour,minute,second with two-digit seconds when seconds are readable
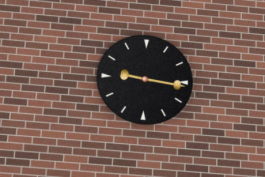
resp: 9,16
